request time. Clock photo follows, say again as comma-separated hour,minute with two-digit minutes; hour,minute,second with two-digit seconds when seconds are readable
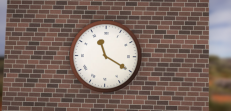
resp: 11,20
